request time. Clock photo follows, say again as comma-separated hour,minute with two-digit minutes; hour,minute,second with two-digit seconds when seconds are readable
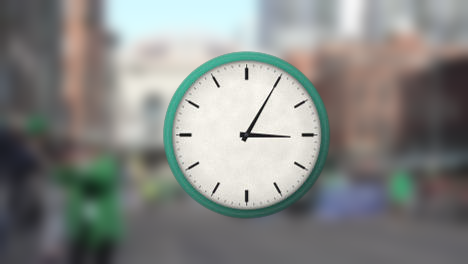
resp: 3,05
